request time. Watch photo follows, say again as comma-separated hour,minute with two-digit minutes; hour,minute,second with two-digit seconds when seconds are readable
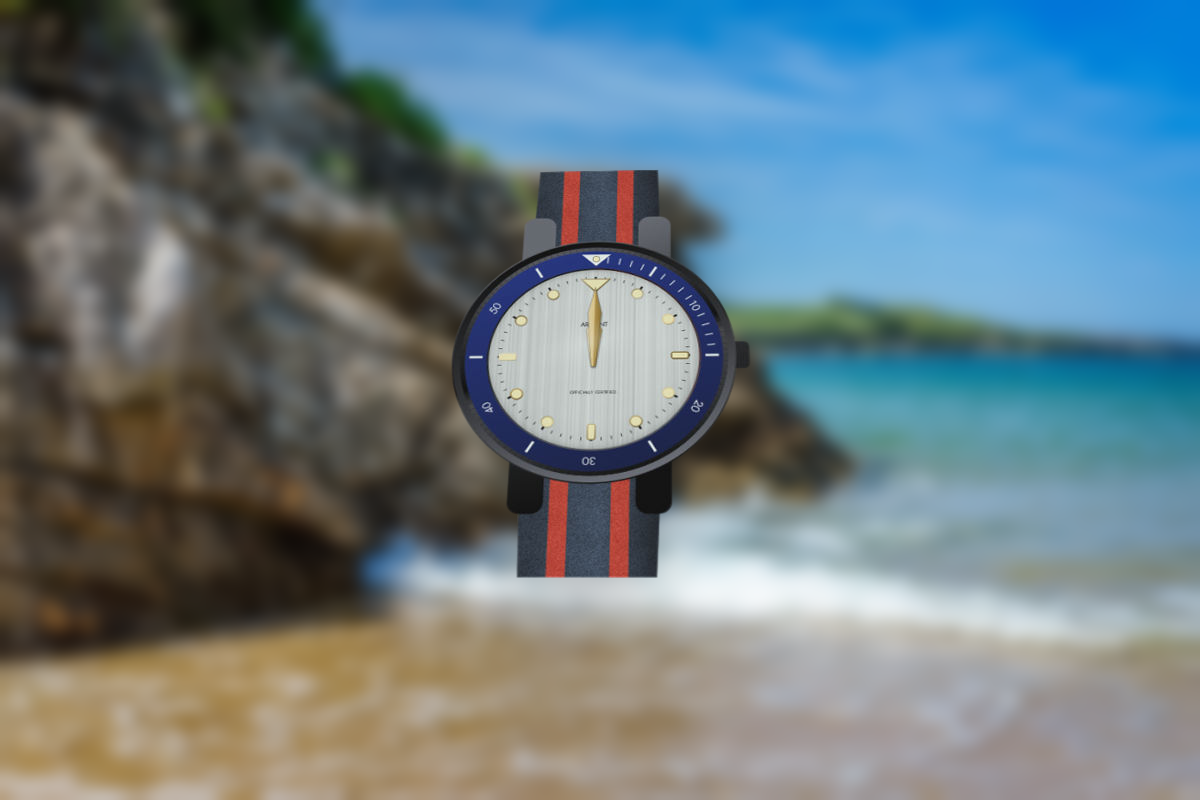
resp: 12,00
